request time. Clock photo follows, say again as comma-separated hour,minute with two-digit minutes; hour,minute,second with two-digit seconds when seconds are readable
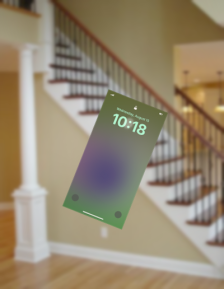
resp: 10,18
